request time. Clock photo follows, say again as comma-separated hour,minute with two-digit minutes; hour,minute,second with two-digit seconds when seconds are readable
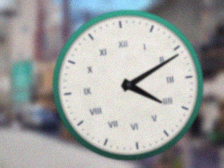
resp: 4,11
